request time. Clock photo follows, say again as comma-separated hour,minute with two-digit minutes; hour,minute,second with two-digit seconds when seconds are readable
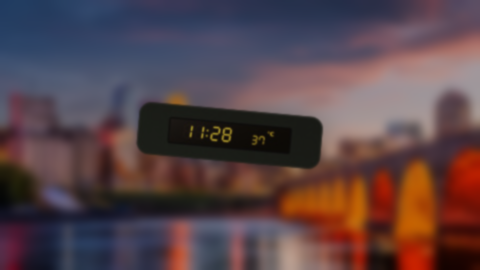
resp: 11,28
